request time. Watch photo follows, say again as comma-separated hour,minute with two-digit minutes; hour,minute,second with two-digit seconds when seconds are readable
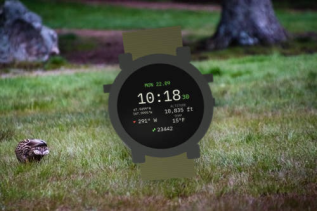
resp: 10,18
